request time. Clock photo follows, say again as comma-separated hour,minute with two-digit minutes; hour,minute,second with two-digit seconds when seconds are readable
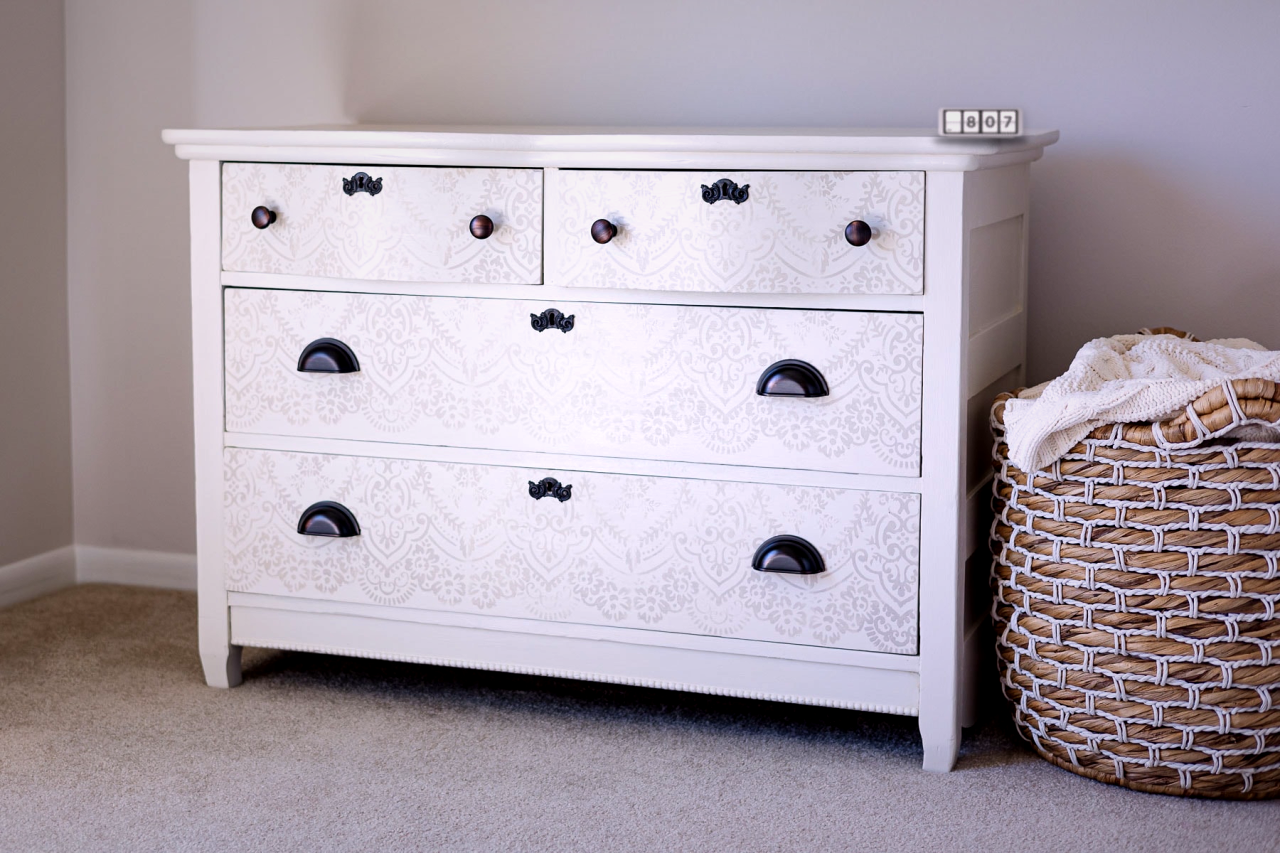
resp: 8,07
